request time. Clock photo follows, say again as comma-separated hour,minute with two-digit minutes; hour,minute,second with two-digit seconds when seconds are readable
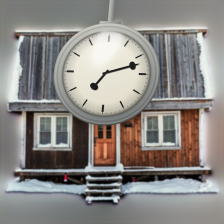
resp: 7,12
